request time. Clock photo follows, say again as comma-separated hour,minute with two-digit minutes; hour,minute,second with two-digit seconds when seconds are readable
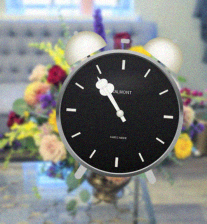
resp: 10,54
